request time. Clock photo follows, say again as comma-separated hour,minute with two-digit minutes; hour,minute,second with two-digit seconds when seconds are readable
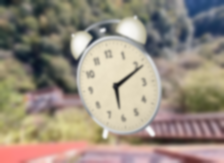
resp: 6,11
